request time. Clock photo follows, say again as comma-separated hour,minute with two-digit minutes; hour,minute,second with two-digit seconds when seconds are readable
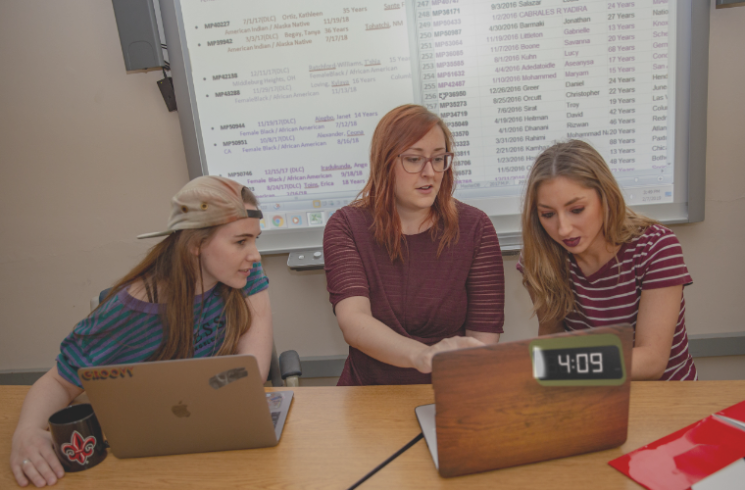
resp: 4,09
